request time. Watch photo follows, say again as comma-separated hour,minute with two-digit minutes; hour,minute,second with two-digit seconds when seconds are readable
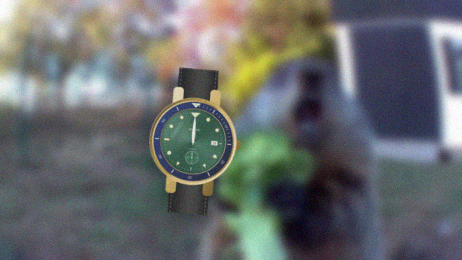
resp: 12,00
